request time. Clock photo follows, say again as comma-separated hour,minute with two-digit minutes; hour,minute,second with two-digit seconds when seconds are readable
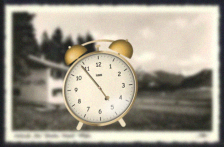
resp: 4,54
